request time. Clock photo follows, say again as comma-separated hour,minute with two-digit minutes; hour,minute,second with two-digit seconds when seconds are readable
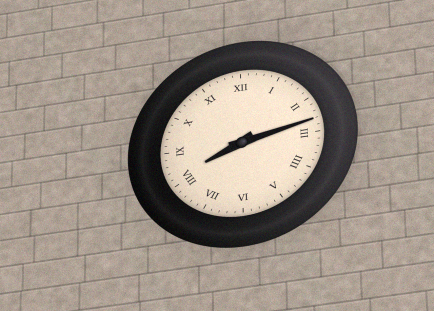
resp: 8,13
